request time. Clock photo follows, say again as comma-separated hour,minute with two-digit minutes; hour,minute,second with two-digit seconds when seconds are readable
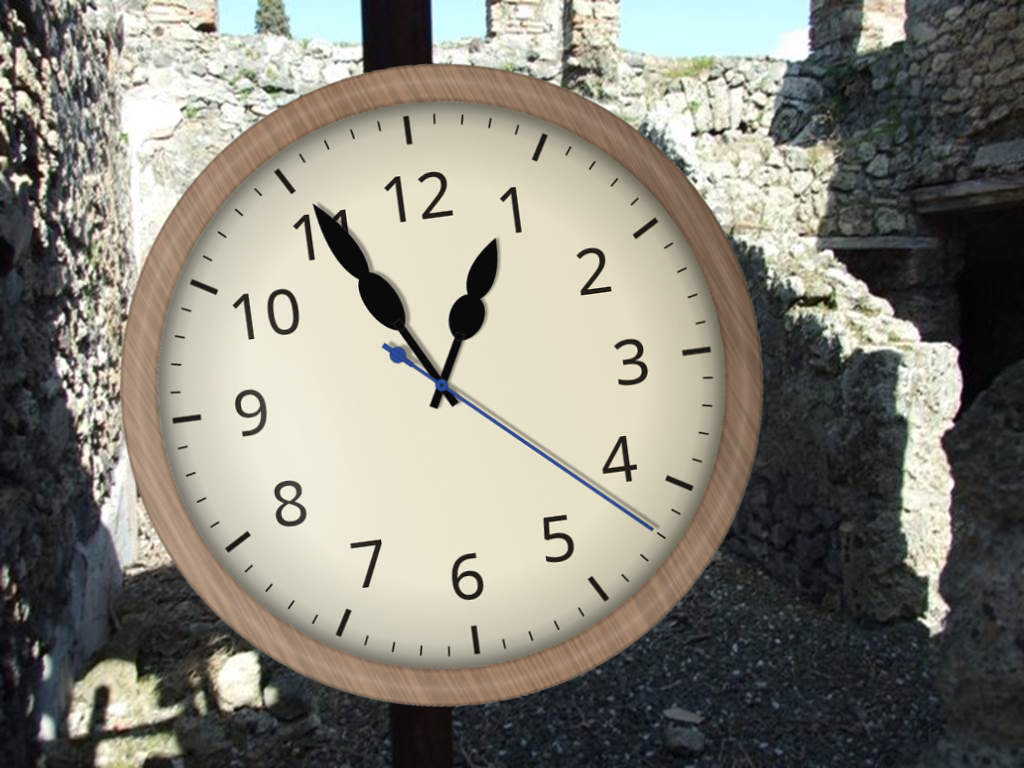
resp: 12,55,22
